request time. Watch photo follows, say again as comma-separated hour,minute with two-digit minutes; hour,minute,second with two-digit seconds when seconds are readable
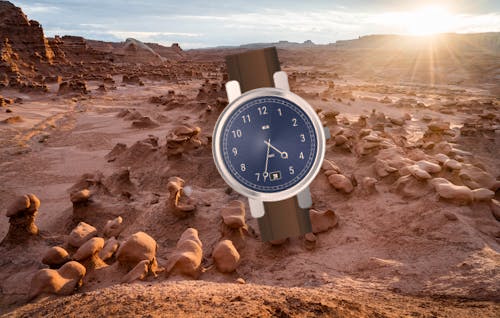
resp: 4,33
